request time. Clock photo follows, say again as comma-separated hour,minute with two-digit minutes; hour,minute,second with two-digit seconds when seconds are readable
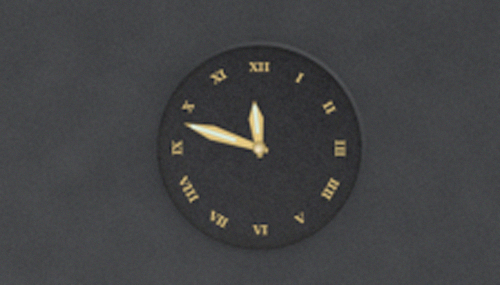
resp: 11,48
